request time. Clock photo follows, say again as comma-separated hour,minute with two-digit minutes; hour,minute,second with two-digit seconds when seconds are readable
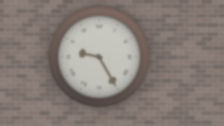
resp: 9,25
